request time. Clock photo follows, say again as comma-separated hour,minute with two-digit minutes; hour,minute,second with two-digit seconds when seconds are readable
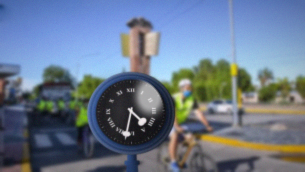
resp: 4,32
